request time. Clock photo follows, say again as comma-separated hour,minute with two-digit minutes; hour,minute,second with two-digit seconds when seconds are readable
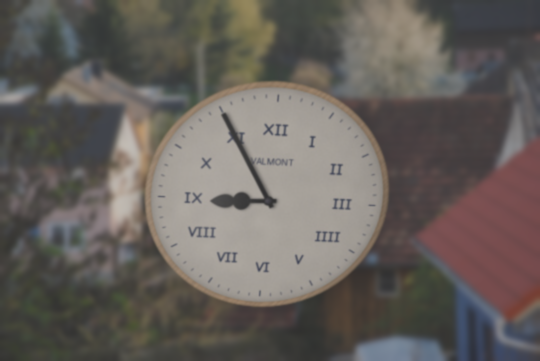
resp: 8,55
